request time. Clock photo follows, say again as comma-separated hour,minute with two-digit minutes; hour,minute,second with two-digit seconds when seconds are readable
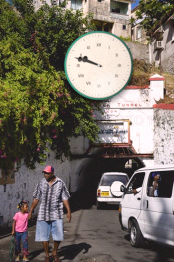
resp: 9,48
